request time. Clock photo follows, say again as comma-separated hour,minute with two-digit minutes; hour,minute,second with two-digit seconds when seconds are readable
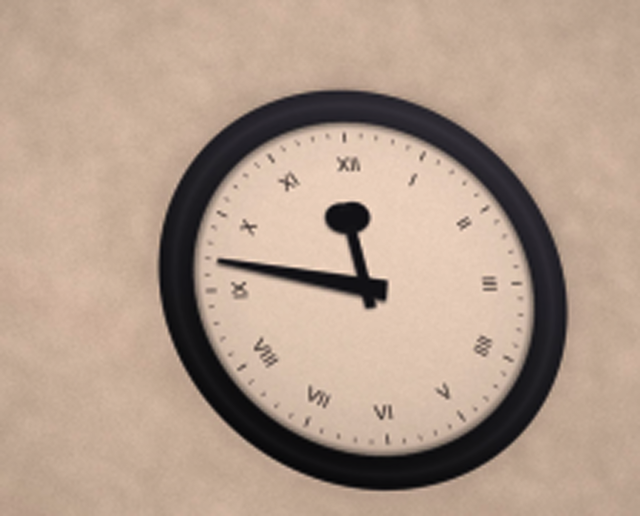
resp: 11,47
